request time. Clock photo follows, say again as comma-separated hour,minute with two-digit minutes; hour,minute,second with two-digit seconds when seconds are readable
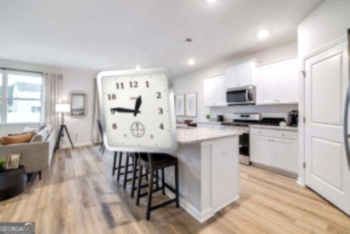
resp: 12,46
